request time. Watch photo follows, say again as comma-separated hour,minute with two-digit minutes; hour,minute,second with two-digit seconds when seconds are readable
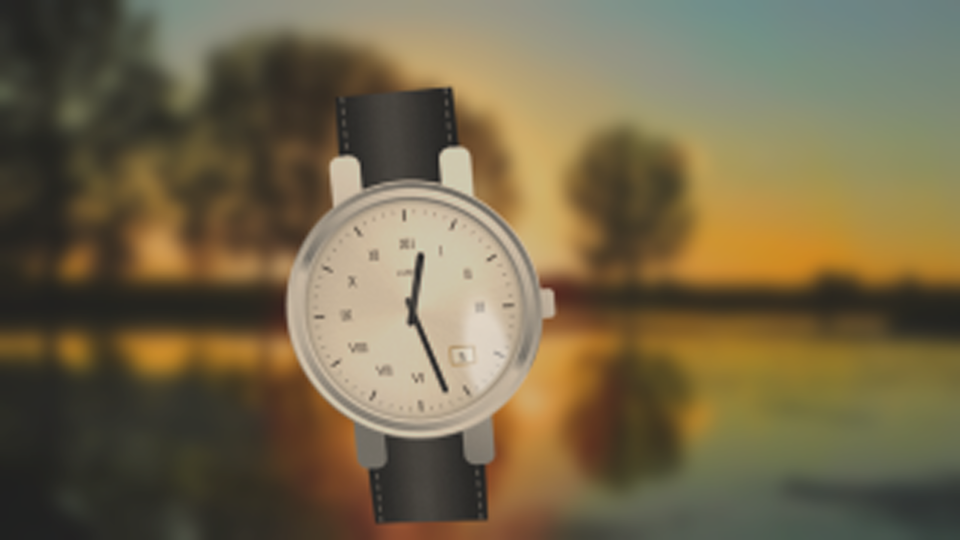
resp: 12,27
